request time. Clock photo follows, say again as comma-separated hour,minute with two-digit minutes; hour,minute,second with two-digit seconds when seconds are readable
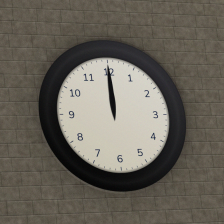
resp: 12,00
